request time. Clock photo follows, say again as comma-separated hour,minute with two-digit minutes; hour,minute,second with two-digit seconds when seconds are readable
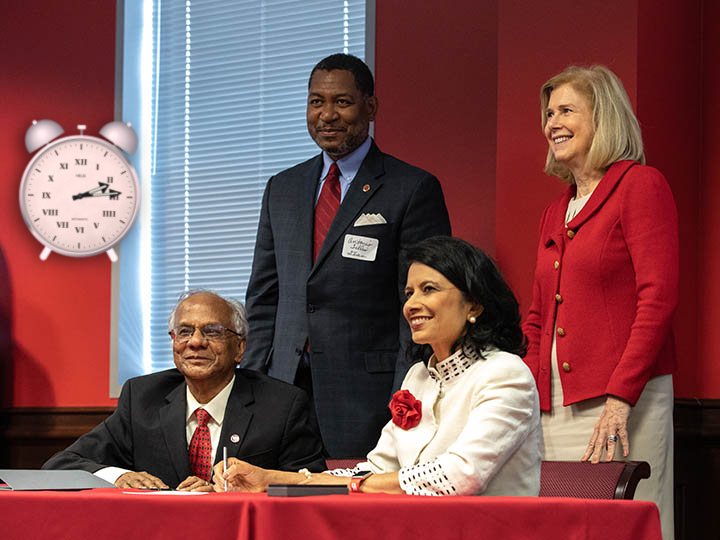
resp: 2,14
